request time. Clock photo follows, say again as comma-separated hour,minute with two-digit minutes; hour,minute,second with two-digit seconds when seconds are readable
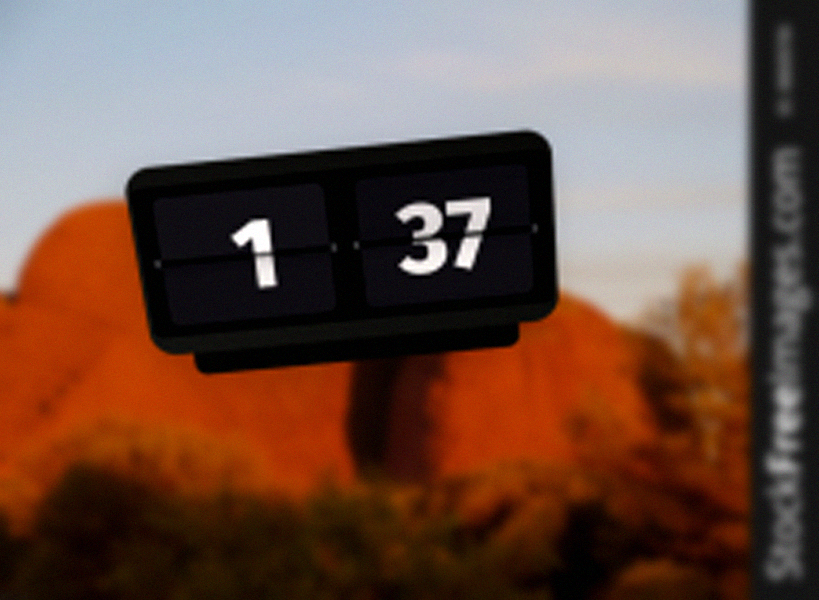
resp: 1,37
